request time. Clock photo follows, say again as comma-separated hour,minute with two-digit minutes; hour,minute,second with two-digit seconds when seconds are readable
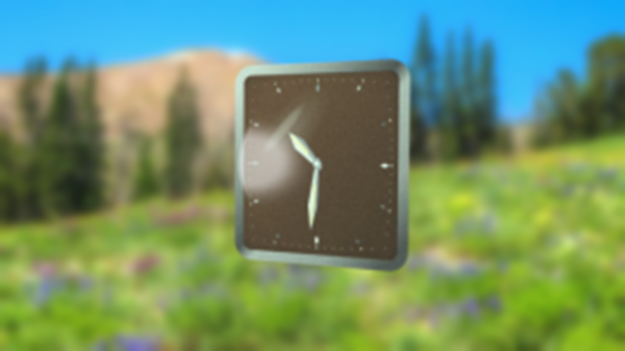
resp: 10,31
